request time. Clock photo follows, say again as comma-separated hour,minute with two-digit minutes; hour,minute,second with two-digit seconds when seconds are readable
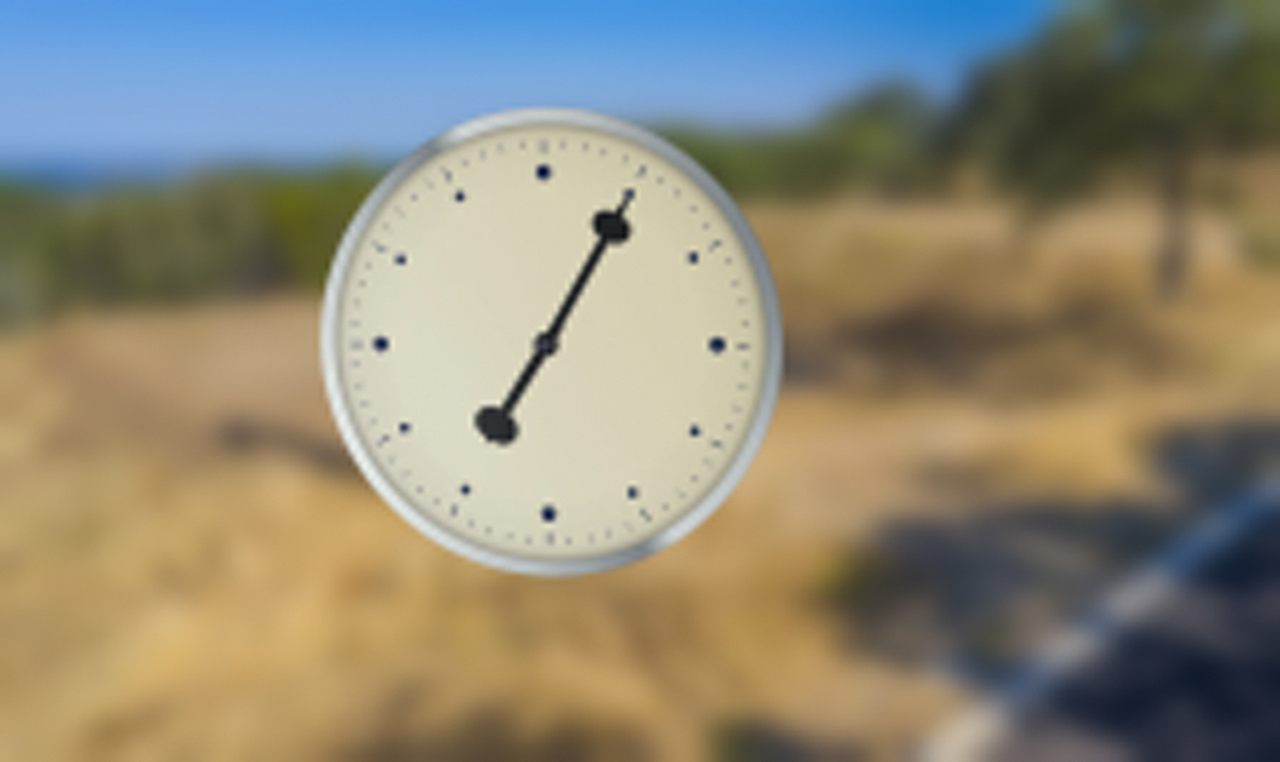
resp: 7,05
